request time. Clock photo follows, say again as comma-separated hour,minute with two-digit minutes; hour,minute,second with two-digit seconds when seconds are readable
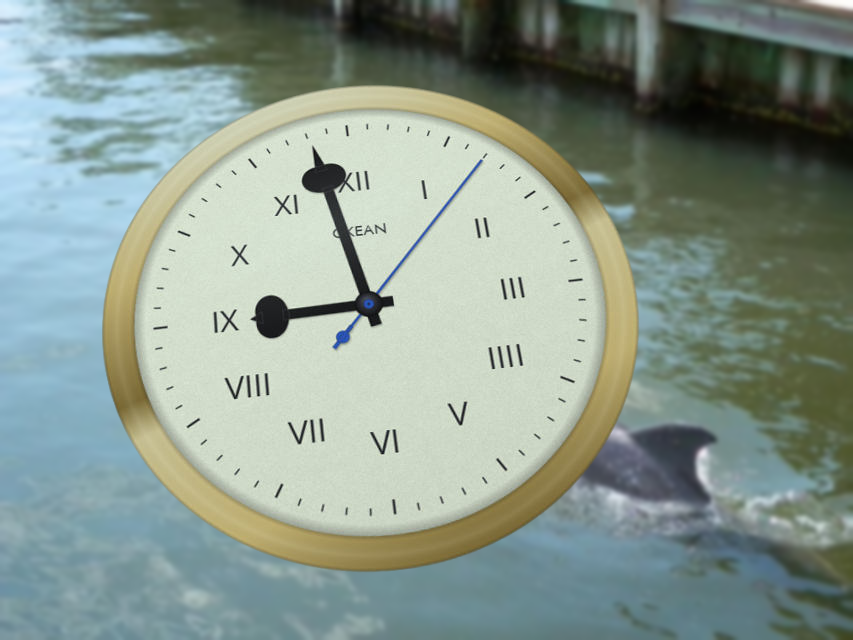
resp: 8,58,07
